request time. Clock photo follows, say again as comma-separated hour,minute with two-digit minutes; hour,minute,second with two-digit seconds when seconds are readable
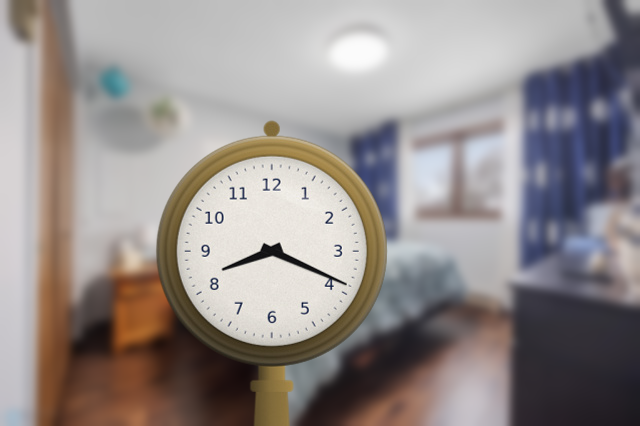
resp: 8,19
